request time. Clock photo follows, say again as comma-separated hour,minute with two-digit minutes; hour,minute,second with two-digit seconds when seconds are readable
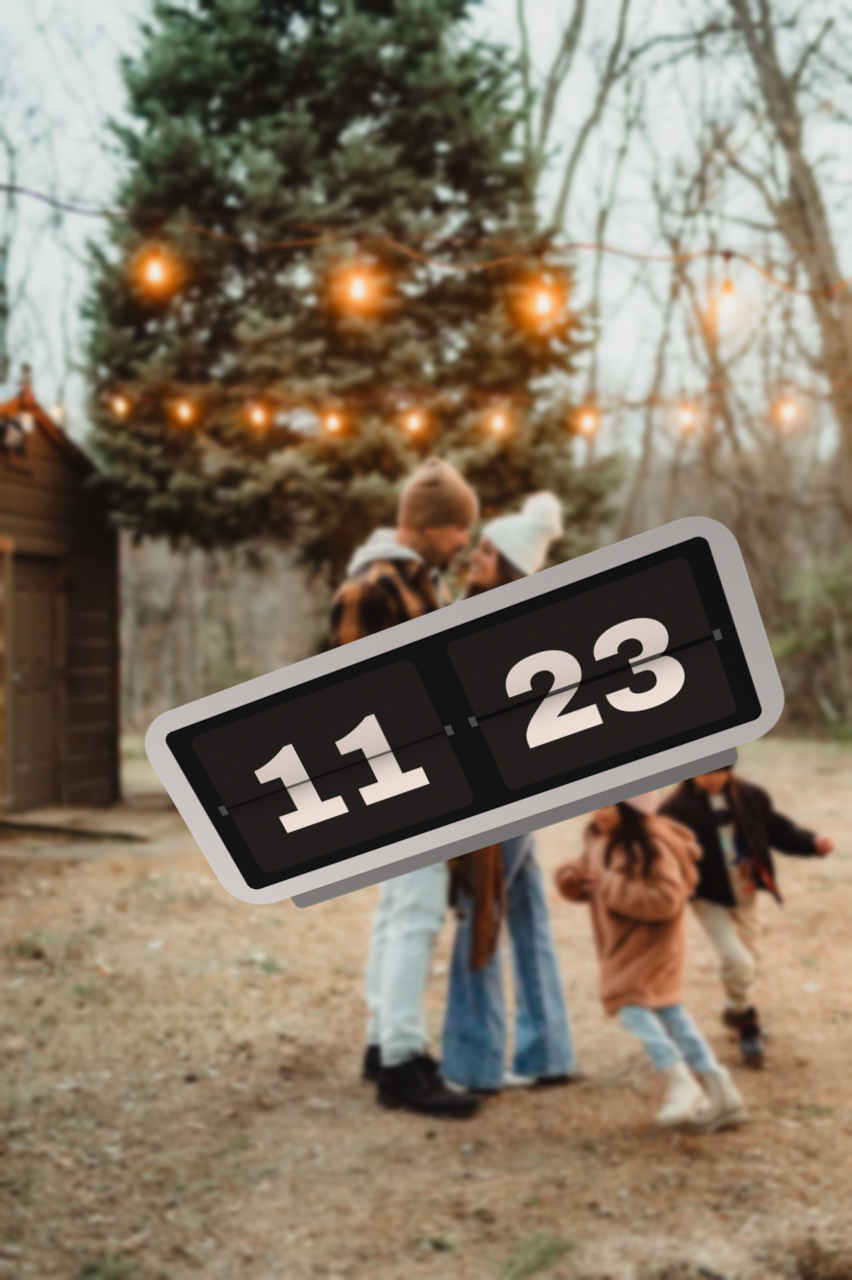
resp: 11,23
